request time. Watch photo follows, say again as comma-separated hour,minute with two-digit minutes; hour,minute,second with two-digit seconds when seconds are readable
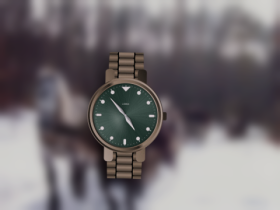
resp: 4,53
